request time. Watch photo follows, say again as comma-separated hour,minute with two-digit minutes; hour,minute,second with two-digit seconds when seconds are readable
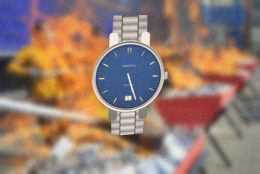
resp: 5,27
